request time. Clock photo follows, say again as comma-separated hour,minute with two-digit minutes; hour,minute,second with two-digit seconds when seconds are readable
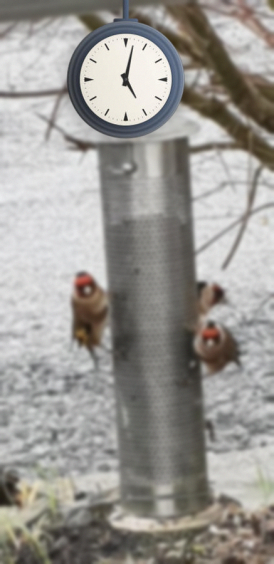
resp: 5,02
